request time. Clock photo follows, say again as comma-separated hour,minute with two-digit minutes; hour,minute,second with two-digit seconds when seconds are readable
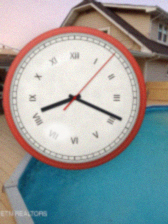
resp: 8,19,07
